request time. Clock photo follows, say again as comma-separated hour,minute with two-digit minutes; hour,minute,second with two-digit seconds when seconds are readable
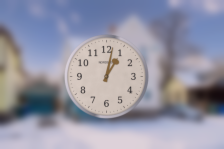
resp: 1,02
